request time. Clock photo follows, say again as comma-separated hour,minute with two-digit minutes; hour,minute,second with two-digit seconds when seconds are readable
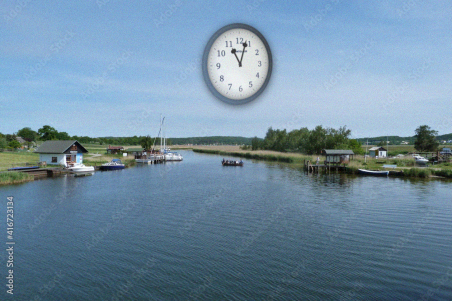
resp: 11,03
